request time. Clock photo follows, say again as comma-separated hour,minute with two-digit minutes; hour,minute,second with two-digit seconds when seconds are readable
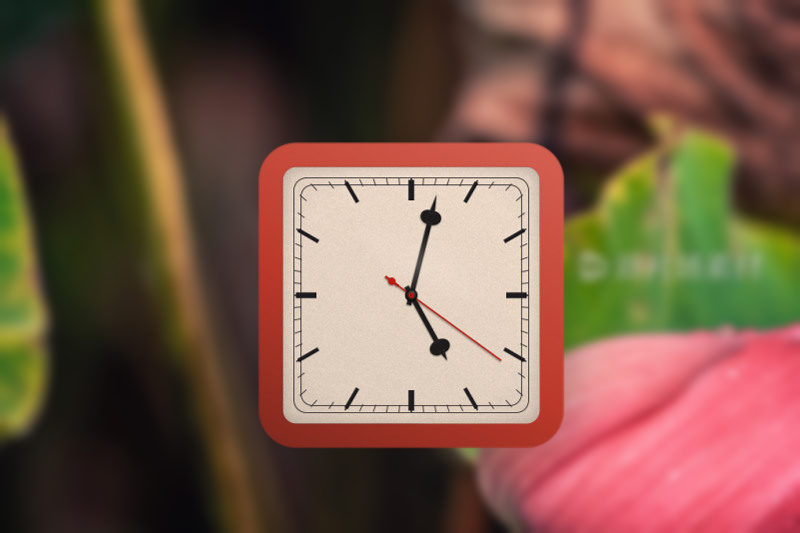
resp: 5,02,21
